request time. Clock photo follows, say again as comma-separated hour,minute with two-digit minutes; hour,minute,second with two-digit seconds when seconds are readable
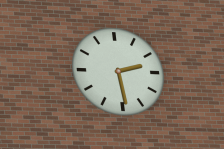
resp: 2,29
